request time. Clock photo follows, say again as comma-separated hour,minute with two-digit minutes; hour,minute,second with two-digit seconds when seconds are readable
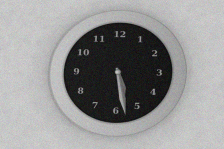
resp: 5,28
